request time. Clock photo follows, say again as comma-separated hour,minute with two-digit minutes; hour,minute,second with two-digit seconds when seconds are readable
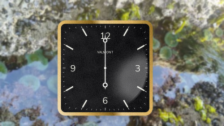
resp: 6,00
